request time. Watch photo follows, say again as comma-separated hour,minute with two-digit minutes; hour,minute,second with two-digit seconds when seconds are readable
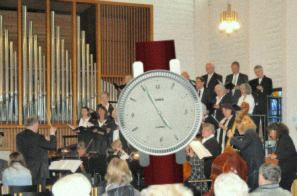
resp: 4,56
